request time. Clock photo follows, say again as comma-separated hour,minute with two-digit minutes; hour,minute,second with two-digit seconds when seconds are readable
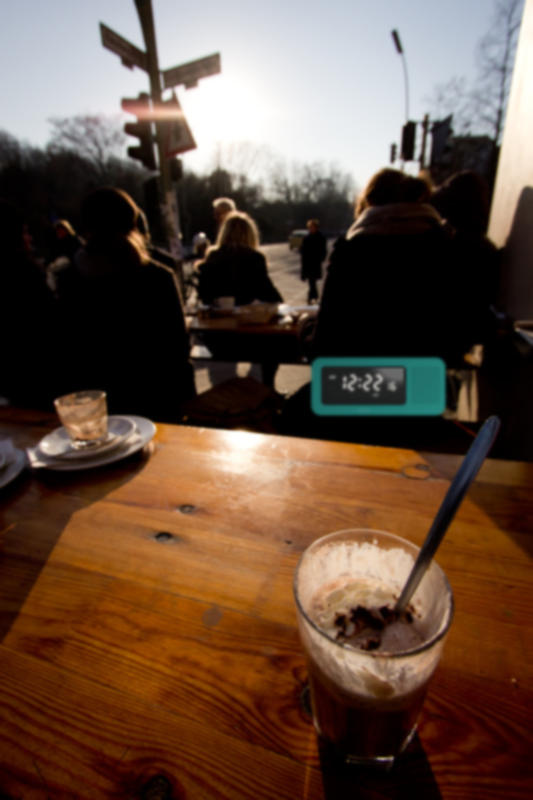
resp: 12,22
